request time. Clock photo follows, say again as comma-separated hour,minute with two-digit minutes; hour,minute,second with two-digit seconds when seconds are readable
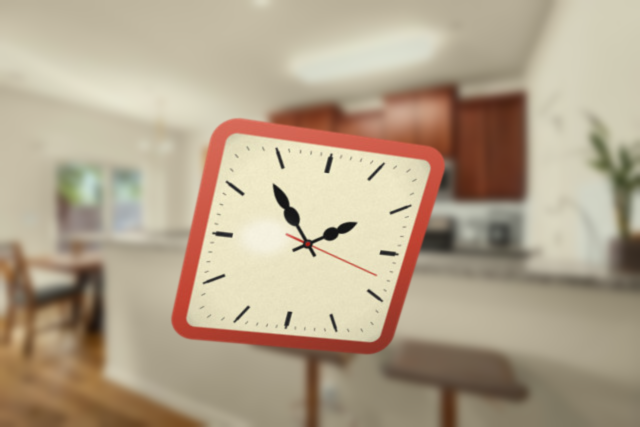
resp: 1,53,18
